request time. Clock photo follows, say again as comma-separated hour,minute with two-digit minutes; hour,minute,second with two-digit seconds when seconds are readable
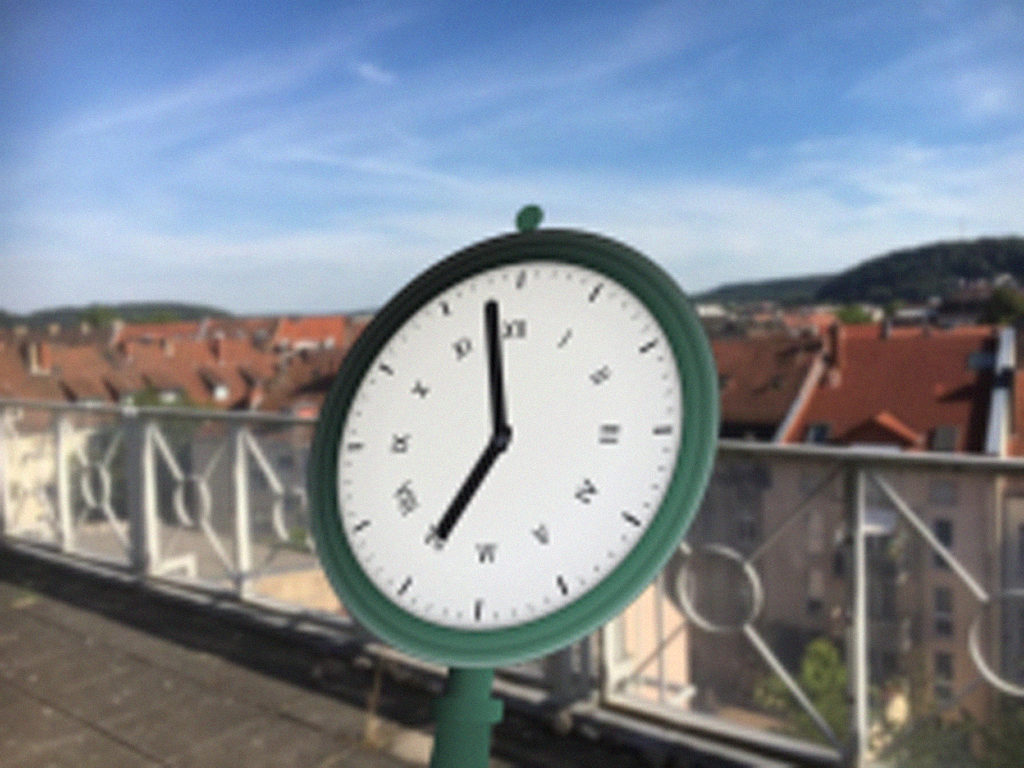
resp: 6,58
